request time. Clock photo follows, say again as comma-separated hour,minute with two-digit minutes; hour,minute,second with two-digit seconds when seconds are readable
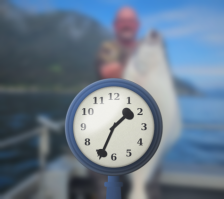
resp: 1,34
